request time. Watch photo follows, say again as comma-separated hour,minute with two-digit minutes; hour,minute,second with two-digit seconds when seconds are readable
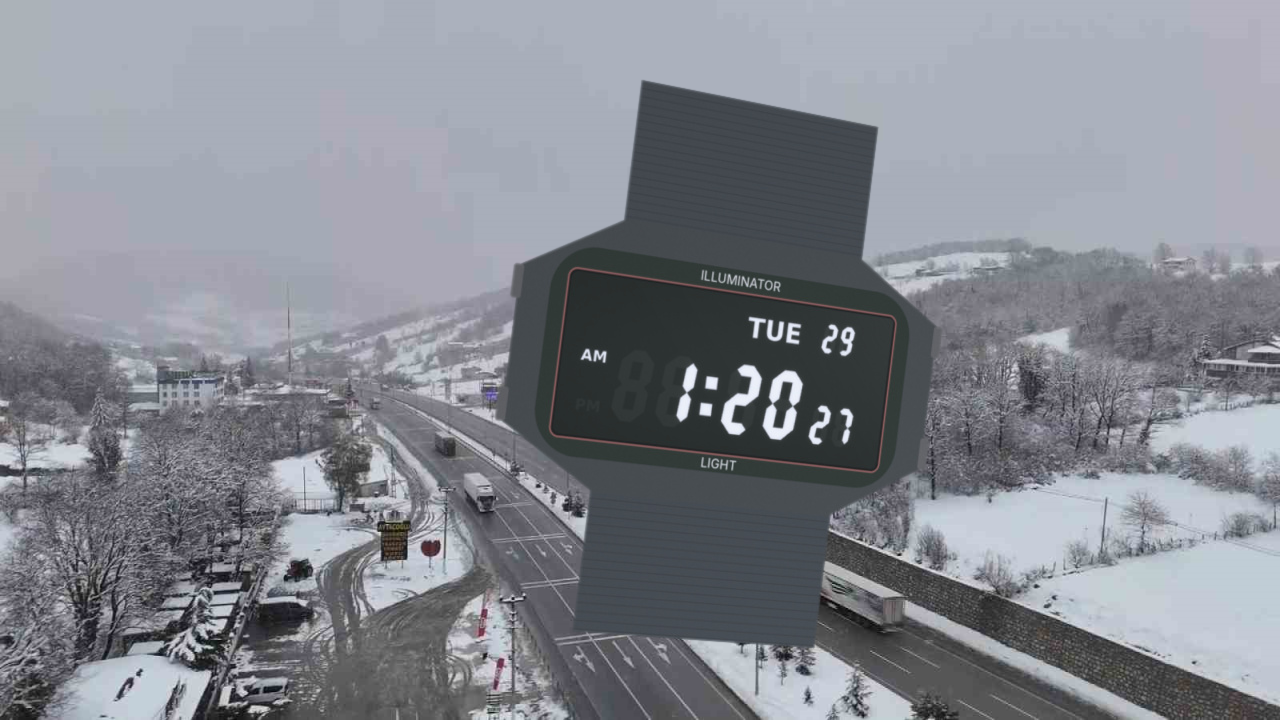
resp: 1,20,27
